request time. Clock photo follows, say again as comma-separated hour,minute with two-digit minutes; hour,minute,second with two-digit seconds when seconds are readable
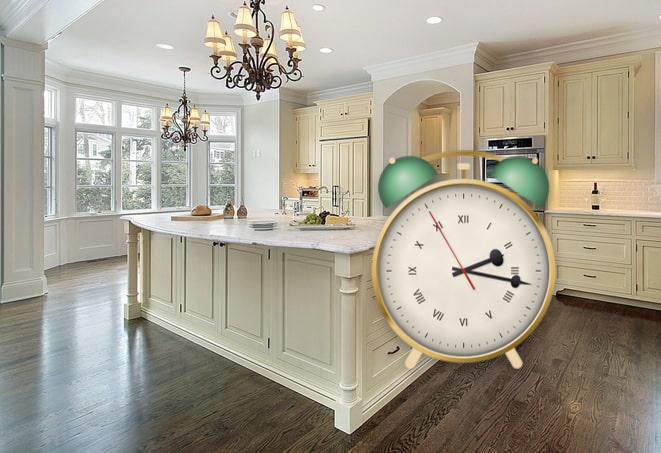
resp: 2,16,55
